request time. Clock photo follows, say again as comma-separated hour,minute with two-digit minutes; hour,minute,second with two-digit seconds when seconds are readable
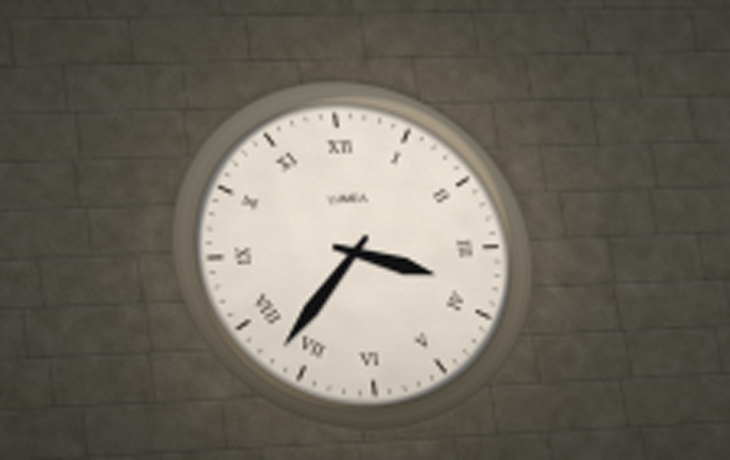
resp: 3,37
